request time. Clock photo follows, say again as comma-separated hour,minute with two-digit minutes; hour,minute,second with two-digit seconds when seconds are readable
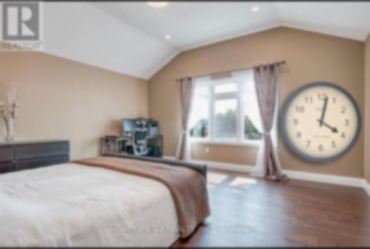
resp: 4,02
